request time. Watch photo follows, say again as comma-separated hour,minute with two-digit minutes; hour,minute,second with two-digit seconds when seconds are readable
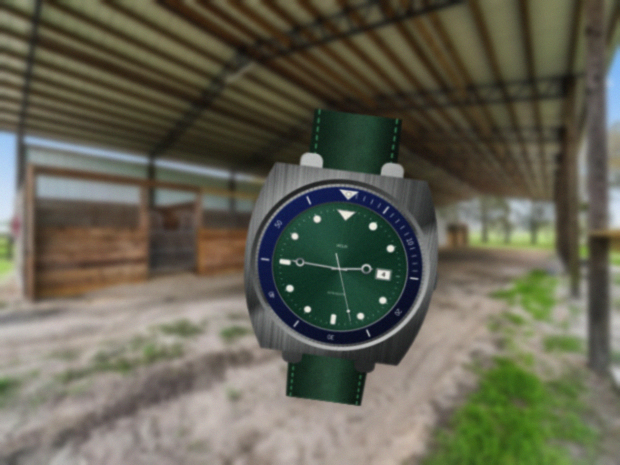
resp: 2,45,27
